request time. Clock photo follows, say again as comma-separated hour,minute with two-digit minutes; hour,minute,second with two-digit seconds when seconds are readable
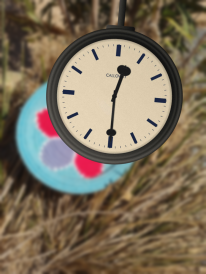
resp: 12,30
